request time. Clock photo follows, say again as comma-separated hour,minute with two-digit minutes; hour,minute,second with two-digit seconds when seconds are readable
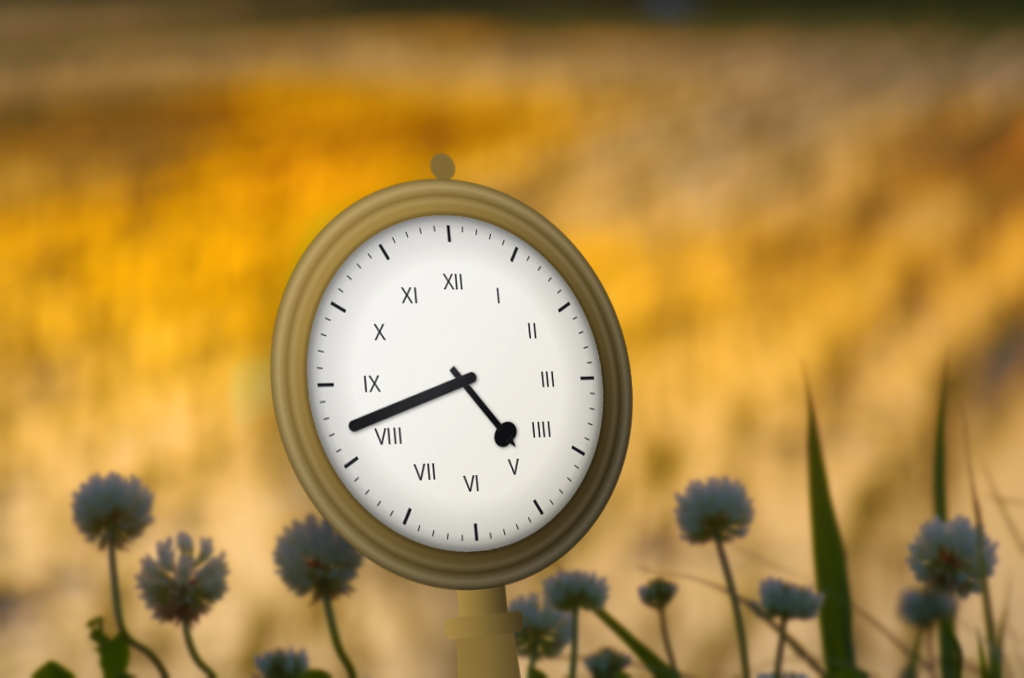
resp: 4,42
